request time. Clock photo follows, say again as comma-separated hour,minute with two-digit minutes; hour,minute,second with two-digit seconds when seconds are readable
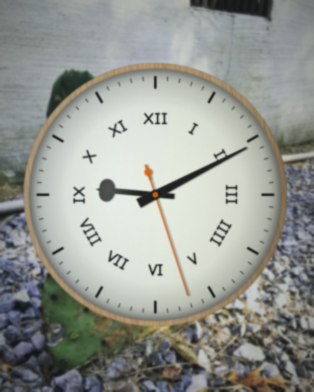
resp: 9,10,27
